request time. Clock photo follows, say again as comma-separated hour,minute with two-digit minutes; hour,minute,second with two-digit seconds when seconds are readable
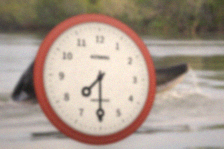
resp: 7,30
